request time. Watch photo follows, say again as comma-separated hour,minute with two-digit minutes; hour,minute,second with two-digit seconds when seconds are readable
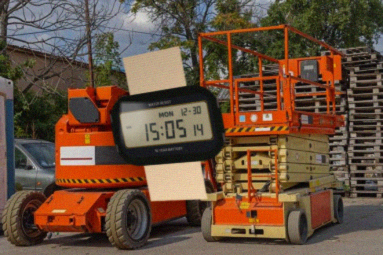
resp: 15,05,14
